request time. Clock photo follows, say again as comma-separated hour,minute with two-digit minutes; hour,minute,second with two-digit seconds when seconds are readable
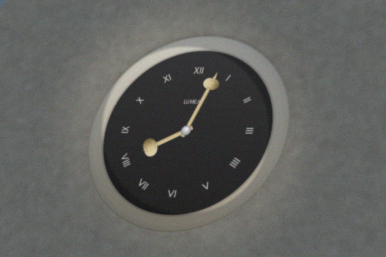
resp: 8,03
